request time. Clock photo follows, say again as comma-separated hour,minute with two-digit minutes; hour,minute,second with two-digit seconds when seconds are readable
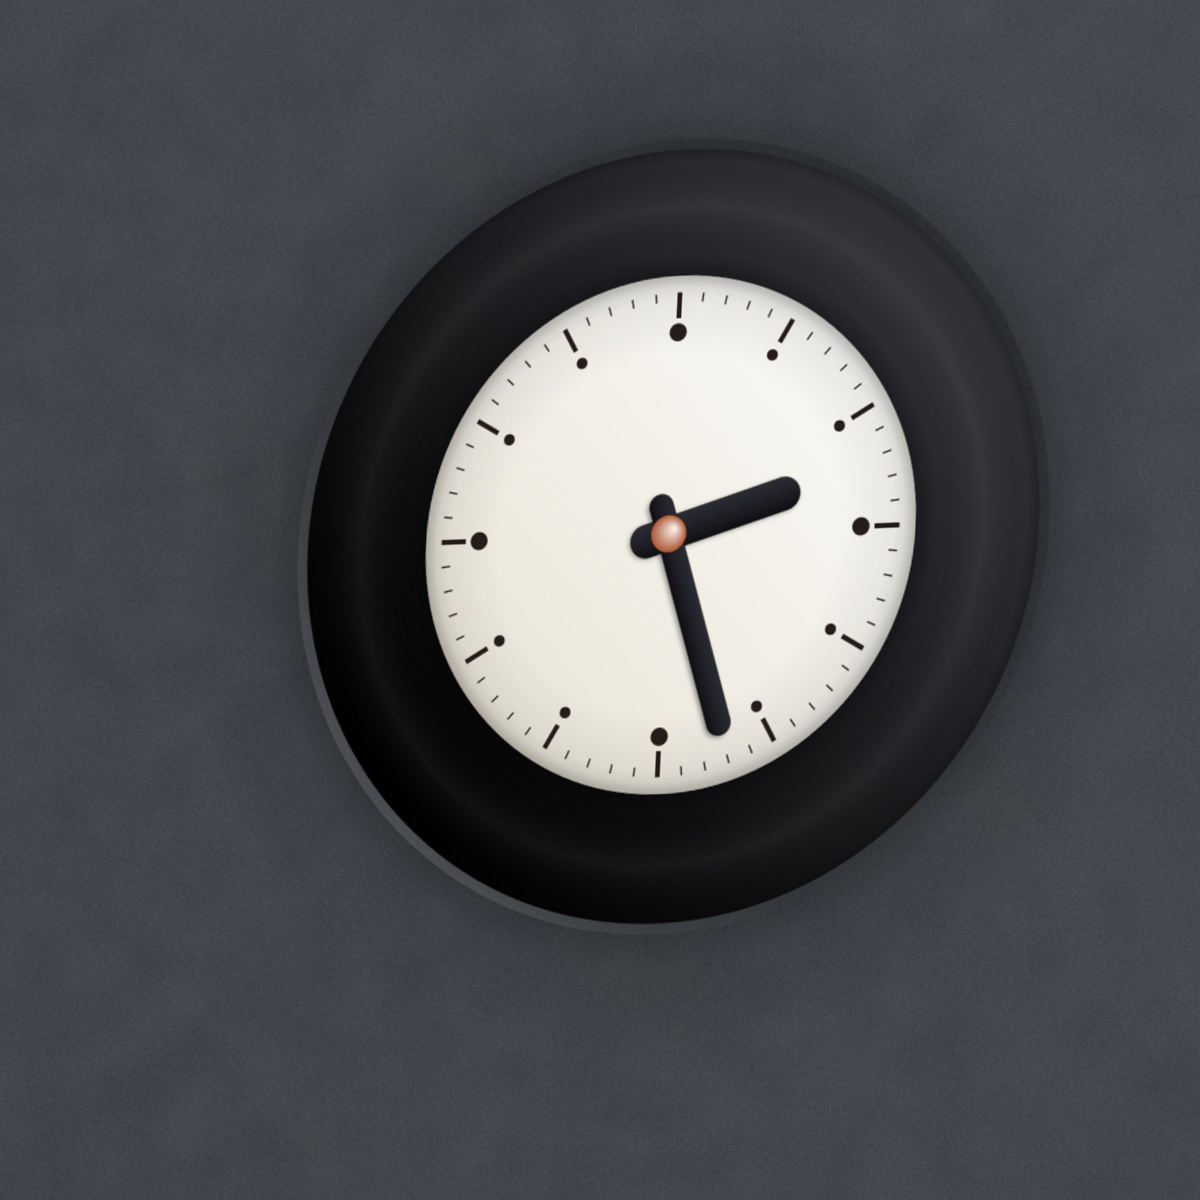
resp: 2,27
